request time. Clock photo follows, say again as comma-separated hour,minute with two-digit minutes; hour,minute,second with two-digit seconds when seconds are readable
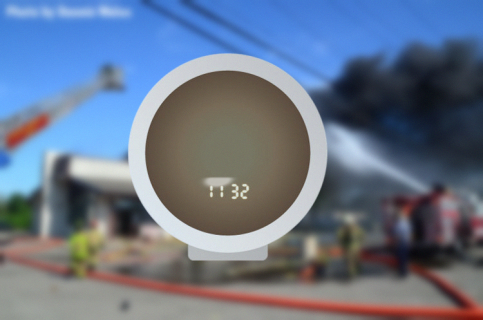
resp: 11,32
